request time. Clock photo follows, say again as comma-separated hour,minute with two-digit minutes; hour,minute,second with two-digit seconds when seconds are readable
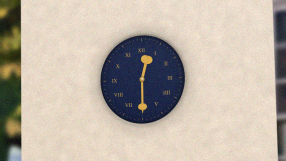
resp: 12,30
